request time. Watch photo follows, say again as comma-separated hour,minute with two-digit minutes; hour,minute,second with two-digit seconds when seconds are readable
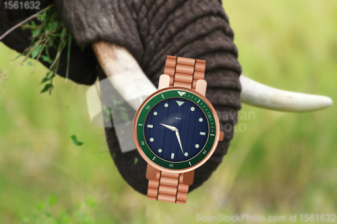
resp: 9,26
